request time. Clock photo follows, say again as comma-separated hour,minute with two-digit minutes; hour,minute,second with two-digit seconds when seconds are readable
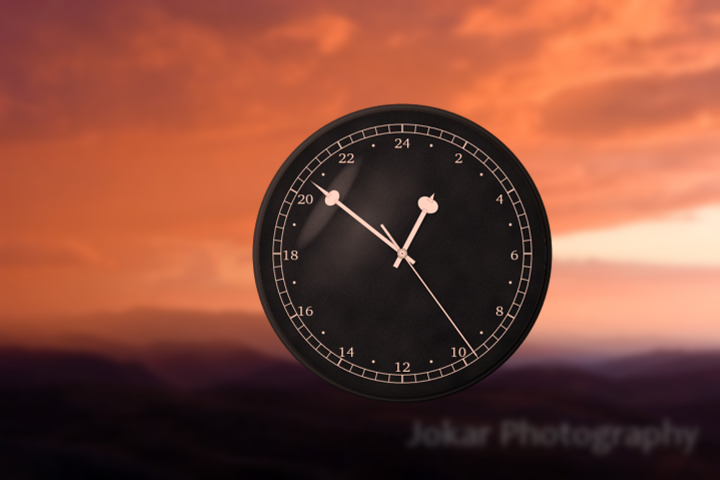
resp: 1,51,24
